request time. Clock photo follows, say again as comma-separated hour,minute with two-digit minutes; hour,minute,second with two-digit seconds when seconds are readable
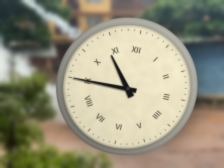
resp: 10,45
